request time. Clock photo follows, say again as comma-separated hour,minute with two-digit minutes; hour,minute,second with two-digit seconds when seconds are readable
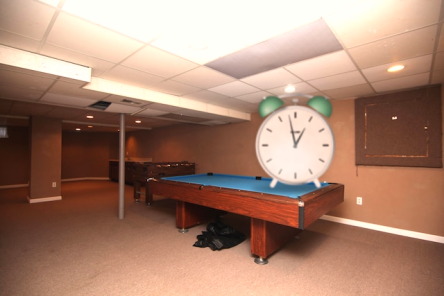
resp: 12,58
